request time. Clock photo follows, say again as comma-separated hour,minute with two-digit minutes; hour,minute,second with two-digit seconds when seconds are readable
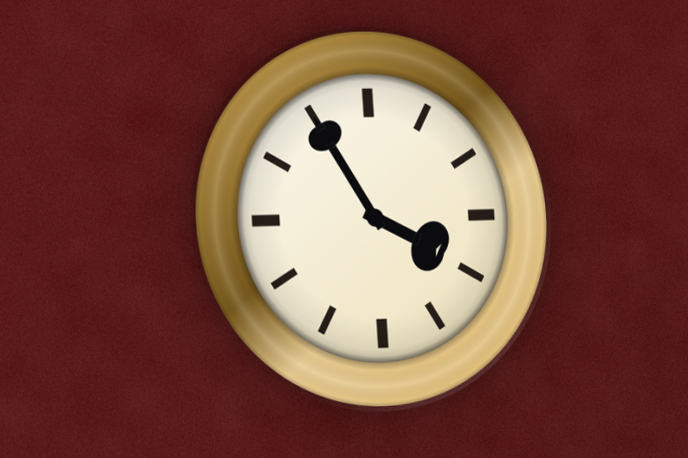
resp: 3,55
